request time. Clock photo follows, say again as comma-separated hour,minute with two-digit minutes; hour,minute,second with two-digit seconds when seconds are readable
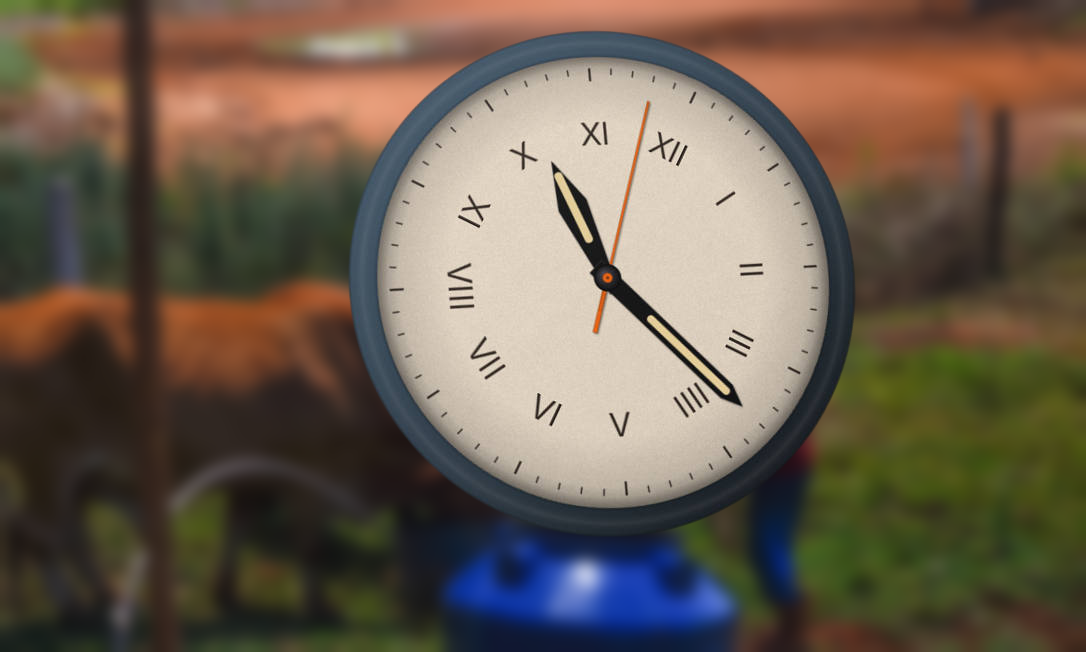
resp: 10,17,58
